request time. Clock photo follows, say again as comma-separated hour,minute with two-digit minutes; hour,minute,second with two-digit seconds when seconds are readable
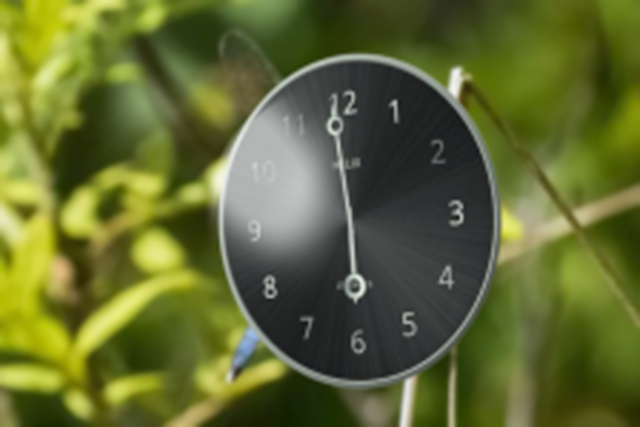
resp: 5,59
